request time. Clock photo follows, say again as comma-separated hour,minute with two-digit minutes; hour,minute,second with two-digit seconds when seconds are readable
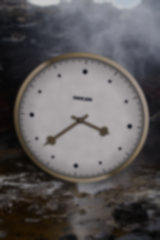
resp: 3,38
